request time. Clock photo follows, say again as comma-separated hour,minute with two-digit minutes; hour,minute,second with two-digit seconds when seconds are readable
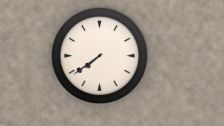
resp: 7,39
